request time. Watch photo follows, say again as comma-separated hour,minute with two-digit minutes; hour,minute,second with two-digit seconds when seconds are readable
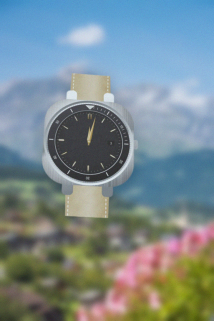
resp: 12,02
